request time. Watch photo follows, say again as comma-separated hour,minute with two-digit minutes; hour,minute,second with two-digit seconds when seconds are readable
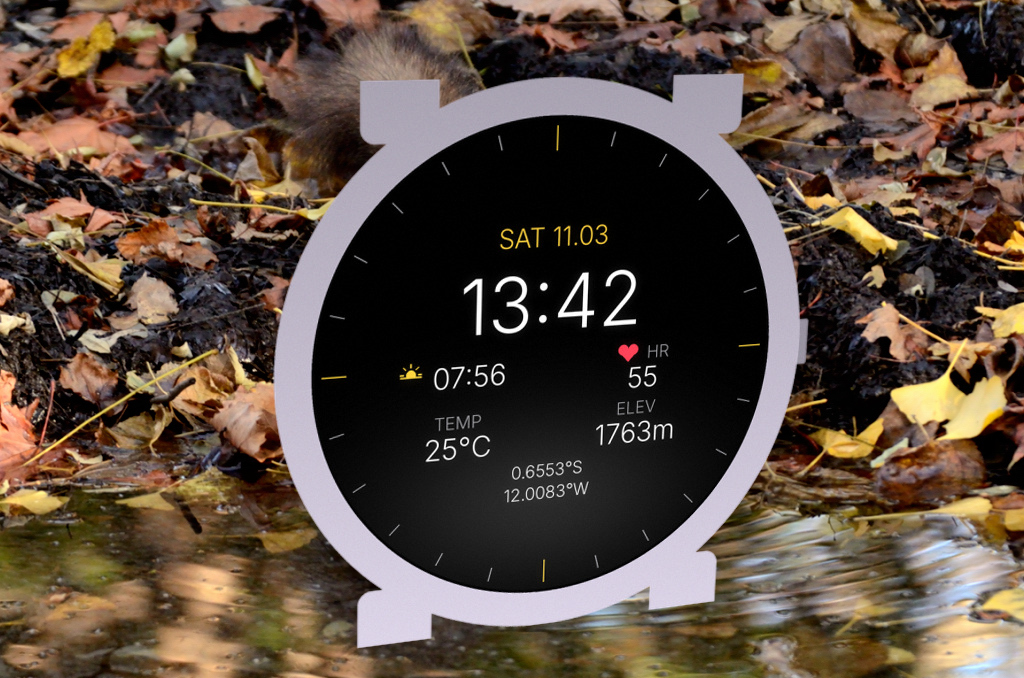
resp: 13,42
